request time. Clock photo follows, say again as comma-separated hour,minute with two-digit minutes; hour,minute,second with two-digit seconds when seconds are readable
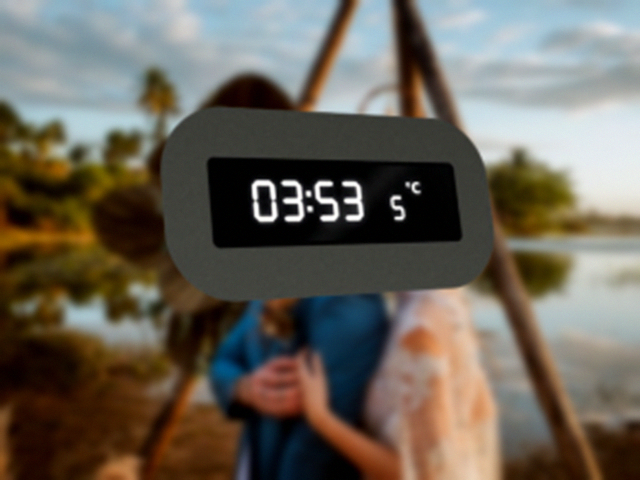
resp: 3,53
